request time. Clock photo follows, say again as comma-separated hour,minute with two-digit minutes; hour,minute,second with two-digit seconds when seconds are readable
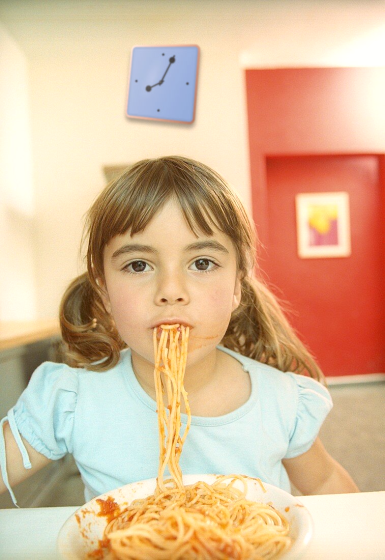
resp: 8,04
